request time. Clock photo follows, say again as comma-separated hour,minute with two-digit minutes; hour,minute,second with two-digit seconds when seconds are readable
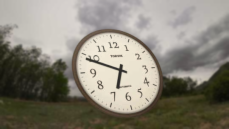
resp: 6,49
